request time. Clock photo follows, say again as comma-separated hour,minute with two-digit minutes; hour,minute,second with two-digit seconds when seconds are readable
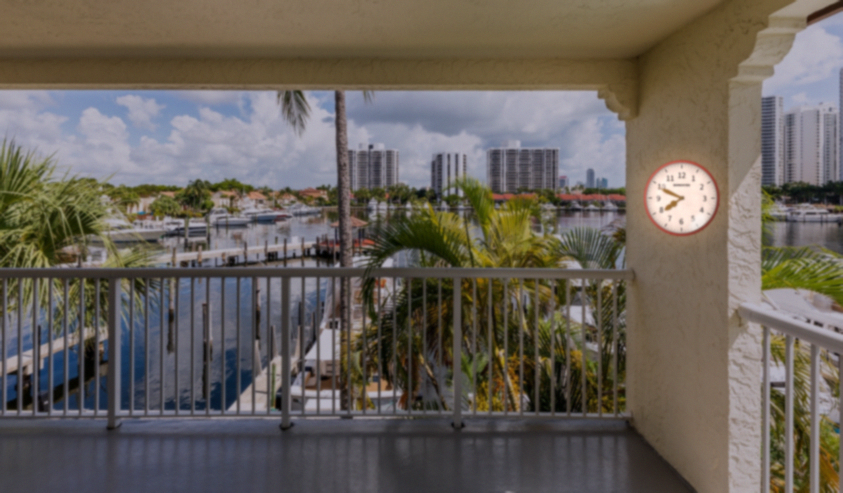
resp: 7,49
